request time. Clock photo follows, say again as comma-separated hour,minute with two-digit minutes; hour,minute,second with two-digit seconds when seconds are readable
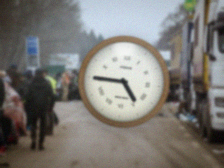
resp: 4,45
